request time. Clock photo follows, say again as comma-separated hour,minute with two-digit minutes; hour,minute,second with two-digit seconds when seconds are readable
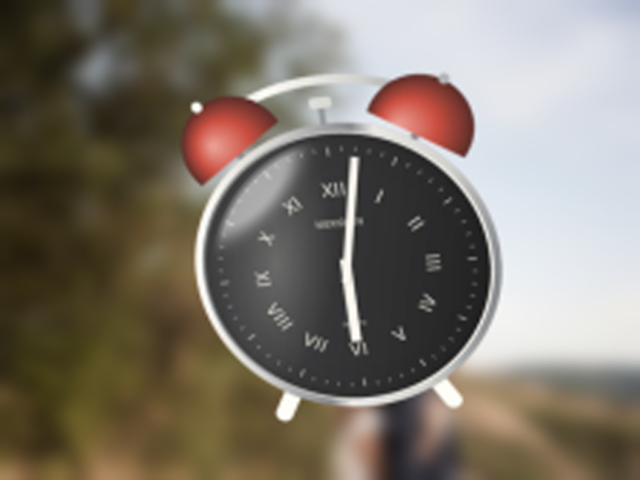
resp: 6,02
